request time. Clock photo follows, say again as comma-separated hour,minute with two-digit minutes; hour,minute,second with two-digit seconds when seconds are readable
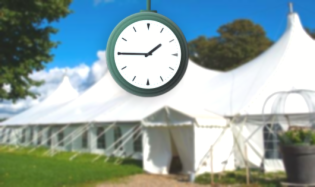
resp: 1,45
